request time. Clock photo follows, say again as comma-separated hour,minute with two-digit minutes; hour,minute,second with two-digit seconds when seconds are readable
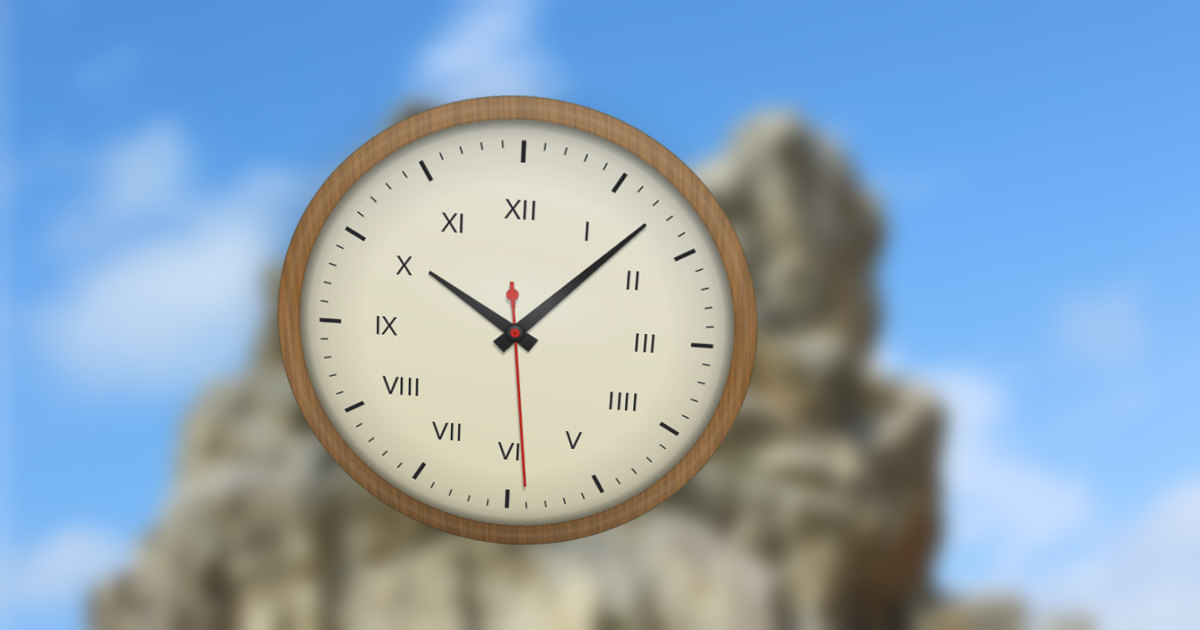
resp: 10,07,29
